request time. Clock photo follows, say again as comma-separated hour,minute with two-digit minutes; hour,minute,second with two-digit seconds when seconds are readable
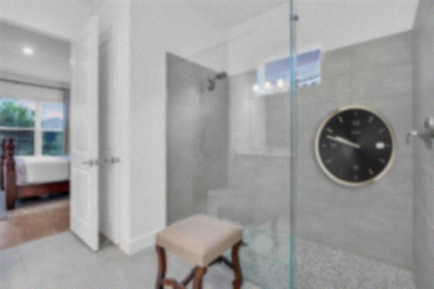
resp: 9,48
